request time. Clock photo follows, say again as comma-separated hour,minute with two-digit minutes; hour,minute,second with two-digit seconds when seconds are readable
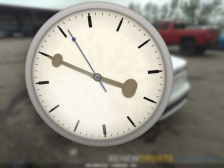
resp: 3,49,56
